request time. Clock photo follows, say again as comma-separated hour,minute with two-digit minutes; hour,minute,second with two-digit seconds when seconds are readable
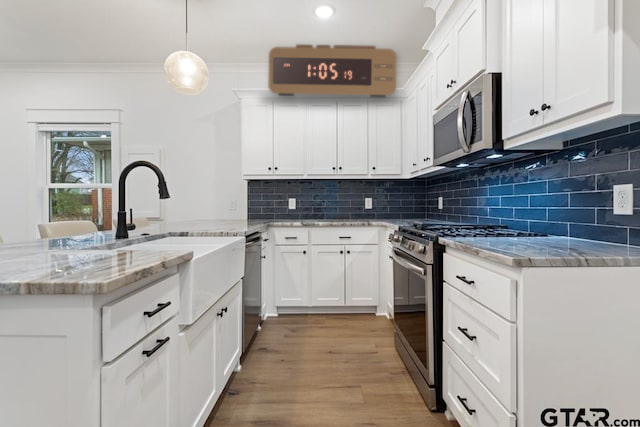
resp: 1,05
